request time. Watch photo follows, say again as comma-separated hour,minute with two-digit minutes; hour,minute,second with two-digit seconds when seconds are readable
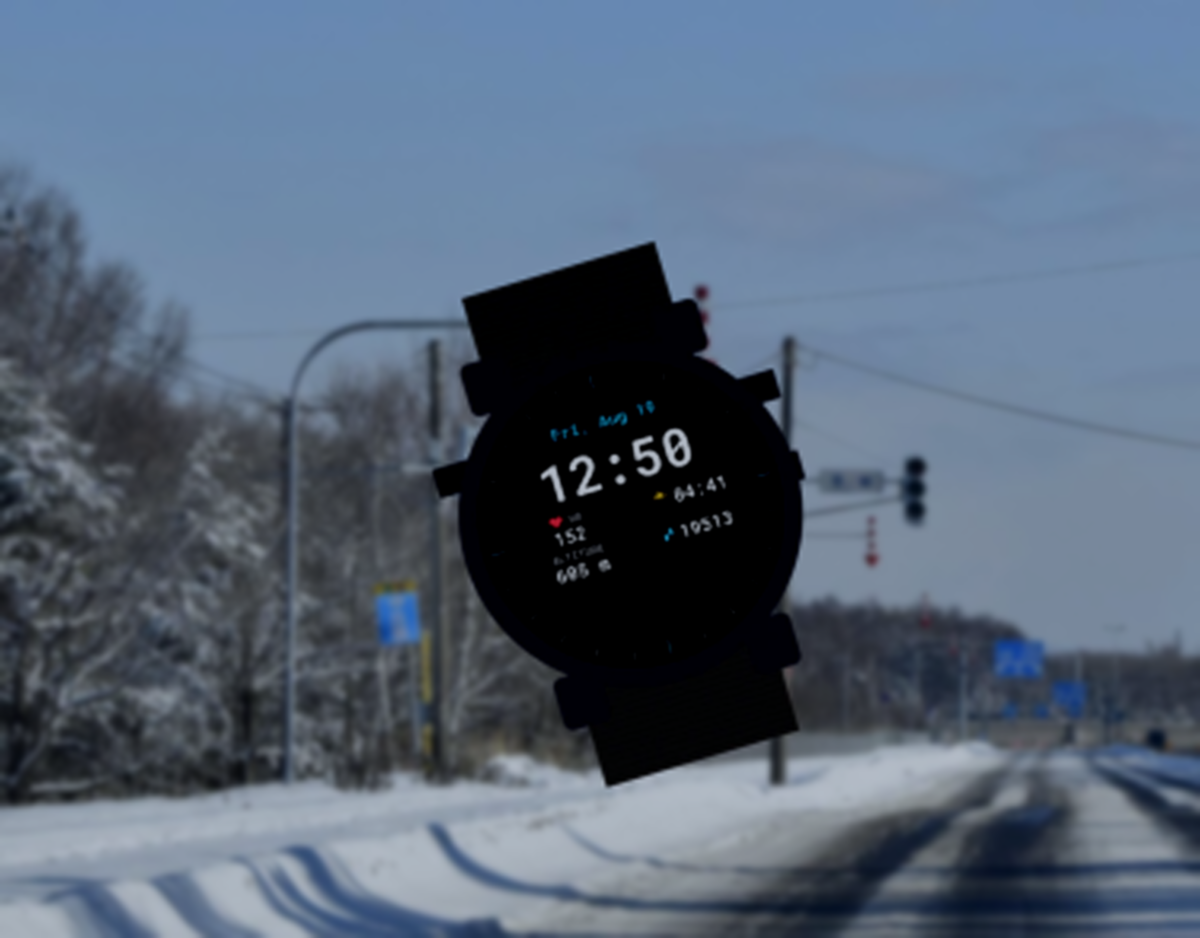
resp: 12,50
